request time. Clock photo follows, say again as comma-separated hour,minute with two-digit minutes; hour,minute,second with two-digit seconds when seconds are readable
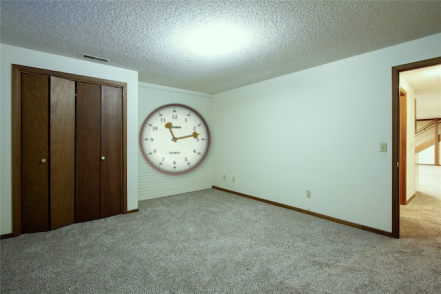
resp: 11,13
